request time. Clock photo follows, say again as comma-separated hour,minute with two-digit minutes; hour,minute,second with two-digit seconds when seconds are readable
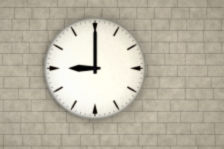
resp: 9,00
